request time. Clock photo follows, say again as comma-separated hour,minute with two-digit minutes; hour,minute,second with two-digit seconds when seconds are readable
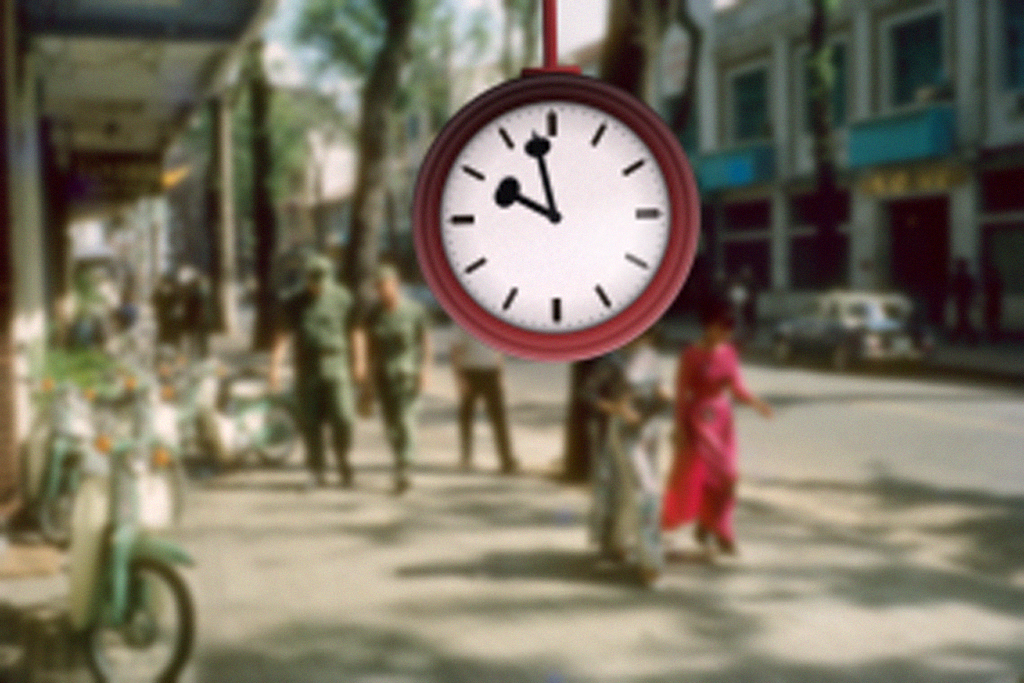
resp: 9,58
